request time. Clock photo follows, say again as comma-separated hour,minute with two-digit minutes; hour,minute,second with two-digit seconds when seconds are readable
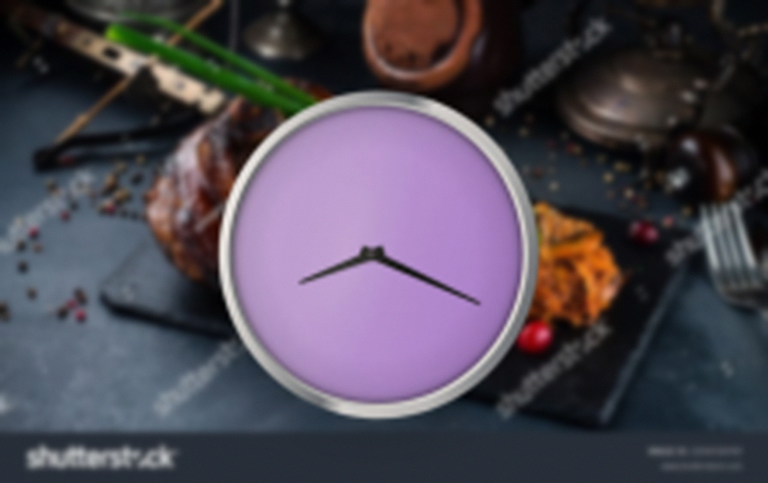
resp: 8,19
